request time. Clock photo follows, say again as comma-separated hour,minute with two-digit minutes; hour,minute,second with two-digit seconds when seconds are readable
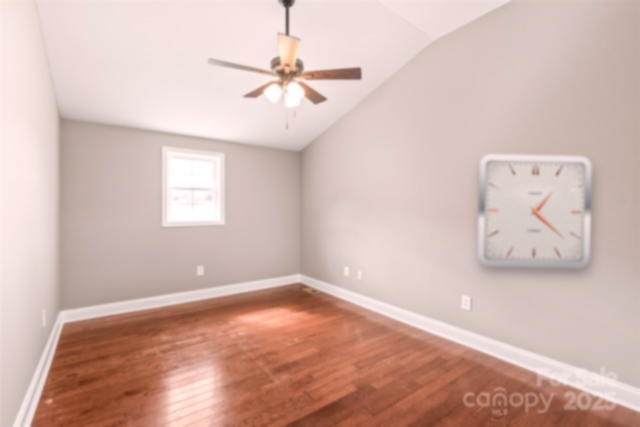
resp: 1,22
